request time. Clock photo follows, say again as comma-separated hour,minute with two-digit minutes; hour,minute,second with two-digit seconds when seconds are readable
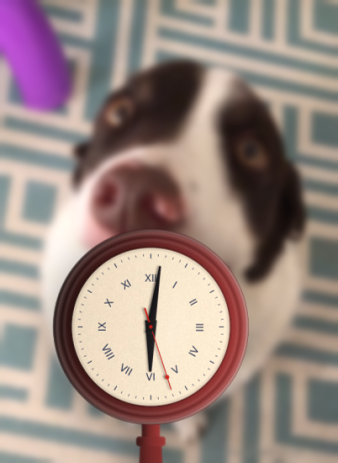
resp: 6,01,27
